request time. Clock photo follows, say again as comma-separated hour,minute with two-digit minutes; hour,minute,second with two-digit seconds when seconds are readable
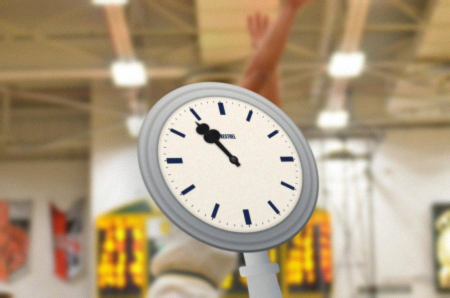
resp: 10,54
